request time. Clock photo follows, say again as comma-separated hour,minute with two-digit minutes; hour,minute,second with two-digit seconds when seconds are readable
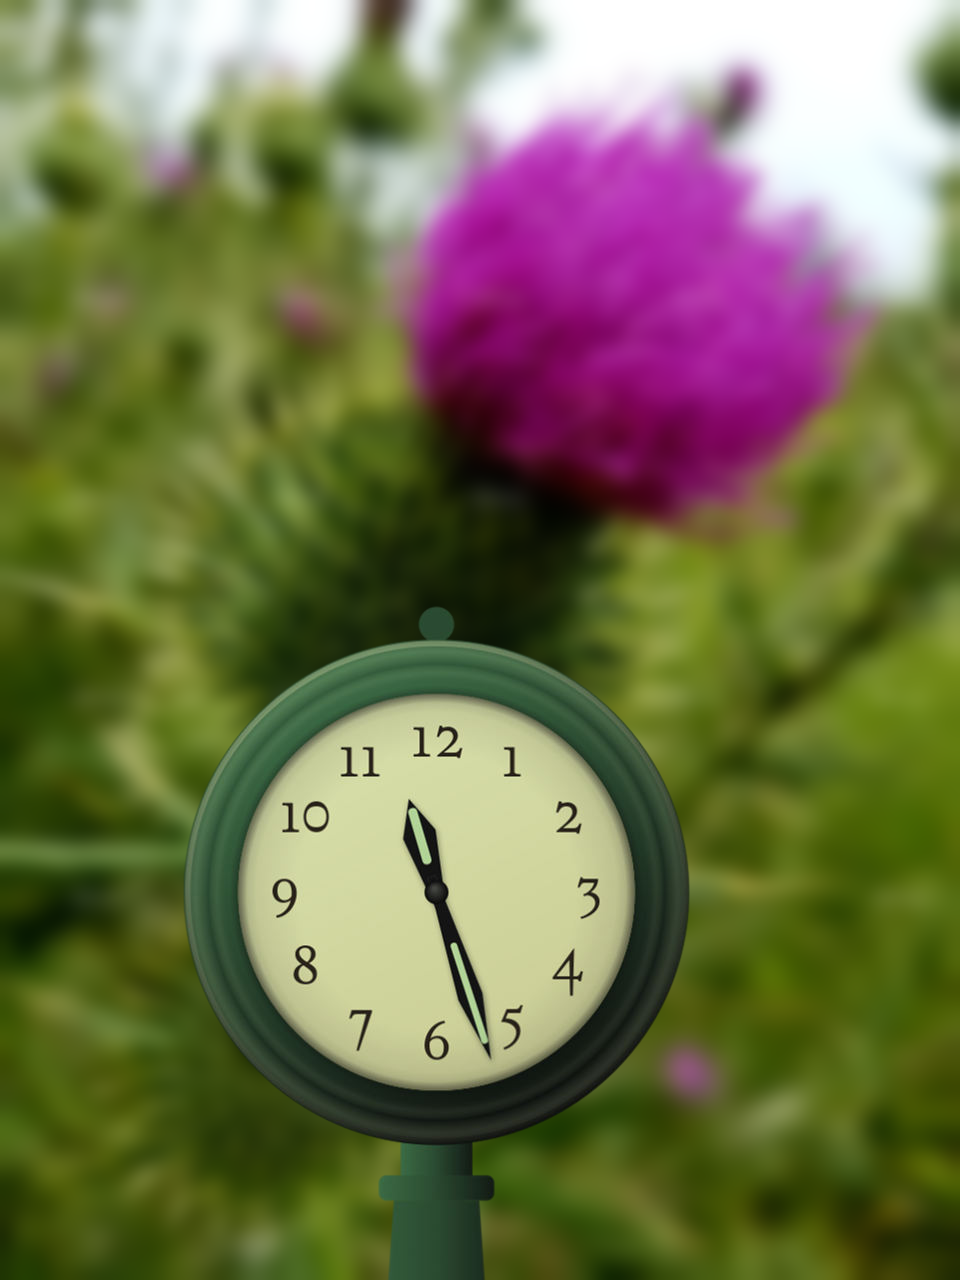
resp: 11,27
